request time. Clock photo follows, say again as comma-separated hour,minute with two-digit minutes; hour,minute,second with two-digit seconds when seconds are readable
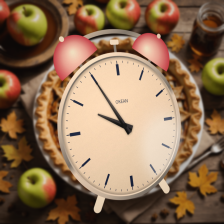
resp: 9,55
